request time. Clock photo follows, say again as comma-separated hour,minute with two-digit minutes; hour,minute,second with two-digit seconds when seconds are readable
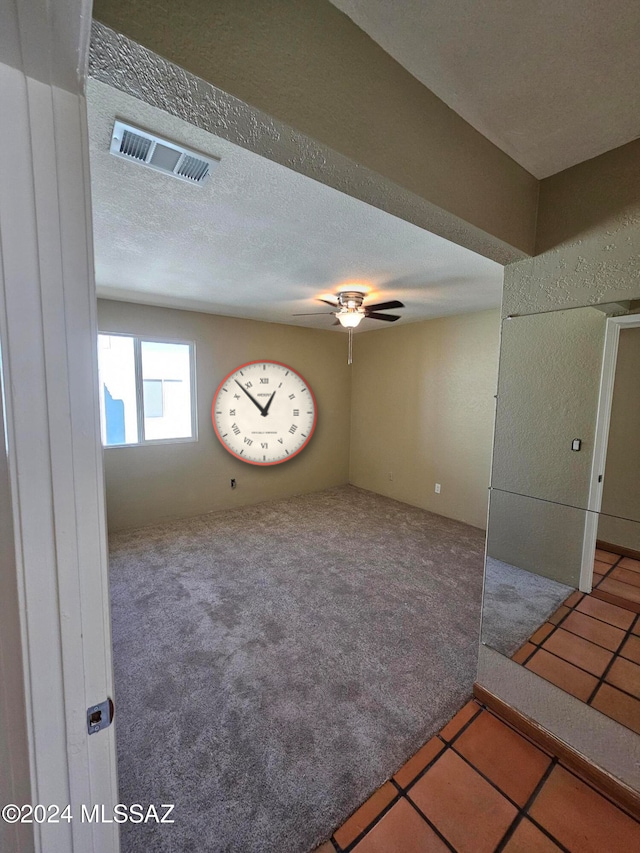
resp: 12,53
